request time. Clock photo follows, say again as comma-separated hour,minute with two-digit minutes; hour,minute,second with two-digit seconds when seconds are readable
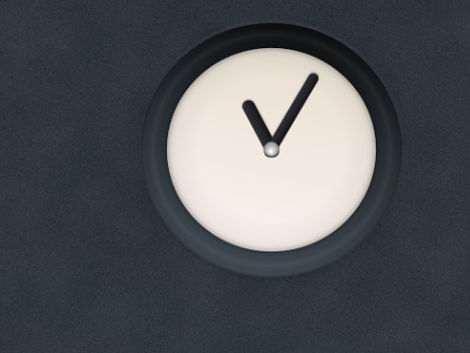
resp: 11,05
